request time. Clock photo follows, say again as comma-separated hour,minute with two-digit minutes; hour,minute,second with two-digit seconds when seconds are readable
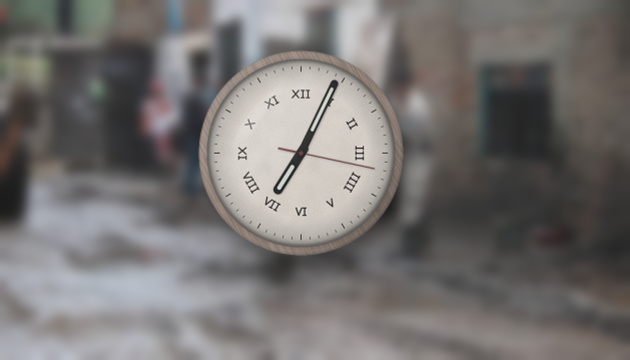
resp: 7,04,17
